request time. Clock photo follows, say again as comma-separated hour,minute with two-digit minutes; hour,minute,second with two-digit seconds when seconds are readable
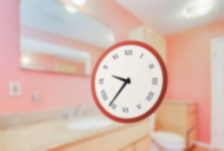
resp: 9,36
